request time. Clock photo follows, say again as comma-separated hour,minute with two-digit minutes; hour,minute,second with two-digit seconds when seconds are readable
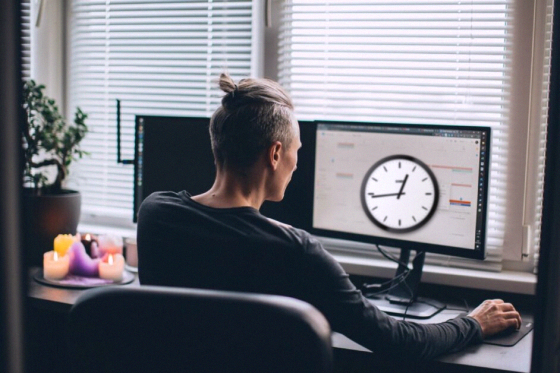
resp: 12,44
